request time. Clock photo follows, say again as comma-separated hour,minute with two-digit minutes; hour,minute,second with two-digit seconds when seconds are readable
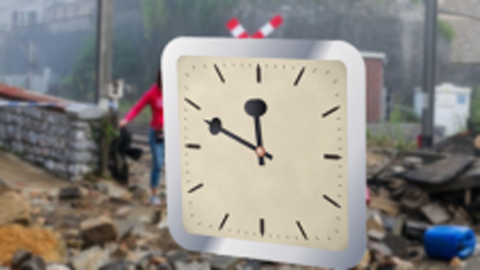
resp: 11,49
